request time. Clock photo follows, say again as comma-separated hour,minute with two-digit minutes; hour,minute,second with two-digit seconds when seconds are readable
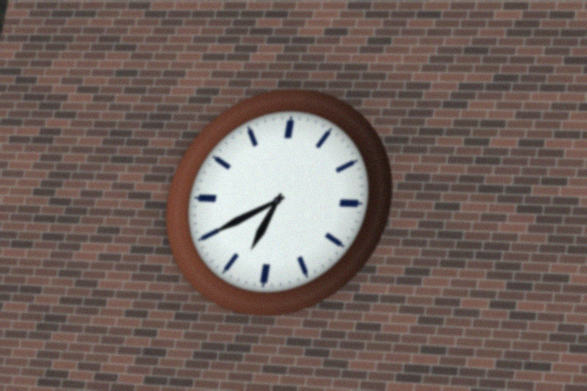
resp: 6,40
